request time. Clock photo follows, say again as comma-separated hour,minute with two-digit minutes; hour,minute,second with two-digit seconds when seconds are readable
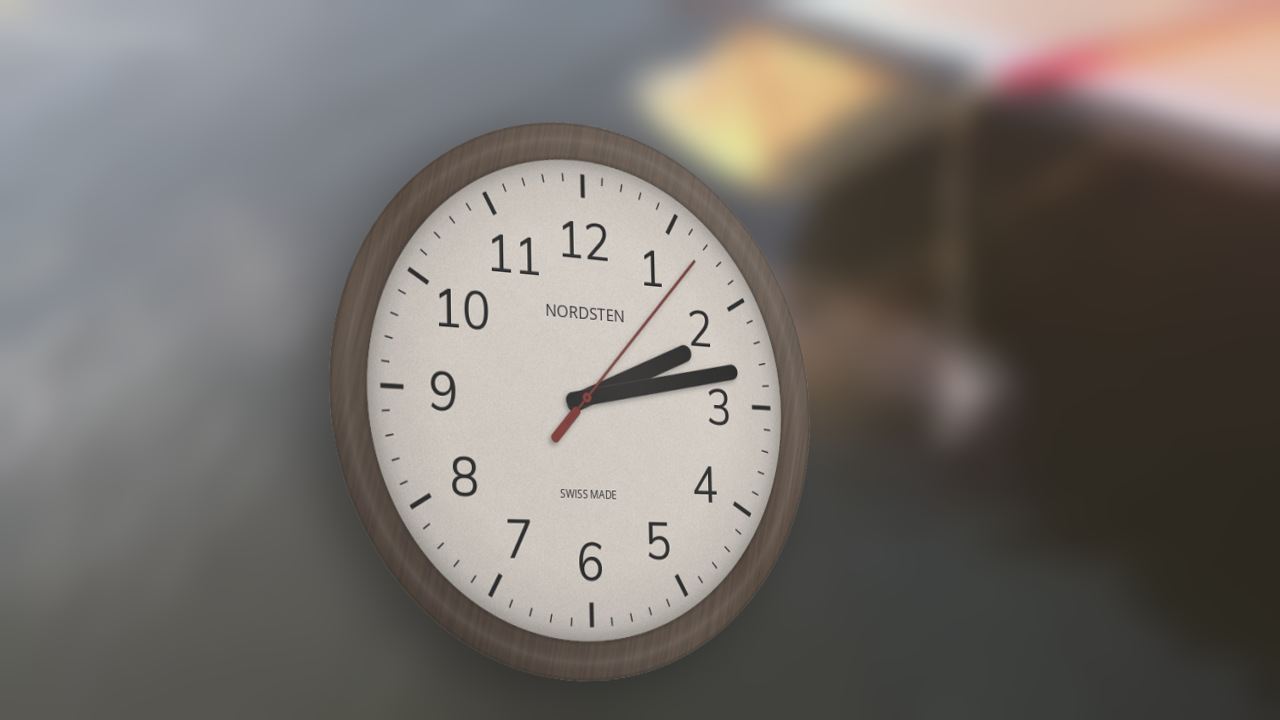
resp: 2,13,07
